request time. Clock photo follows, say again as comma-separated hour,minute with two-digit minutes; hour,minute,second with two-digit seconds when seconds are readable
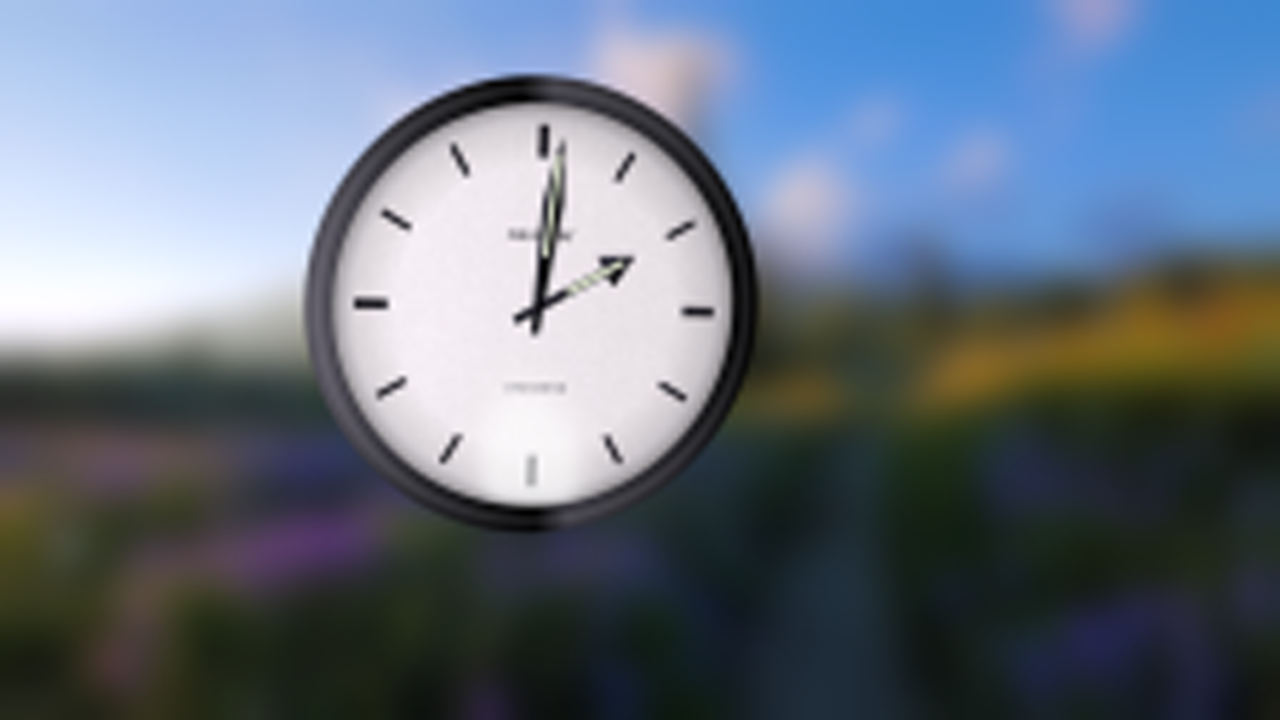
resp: 2,01
